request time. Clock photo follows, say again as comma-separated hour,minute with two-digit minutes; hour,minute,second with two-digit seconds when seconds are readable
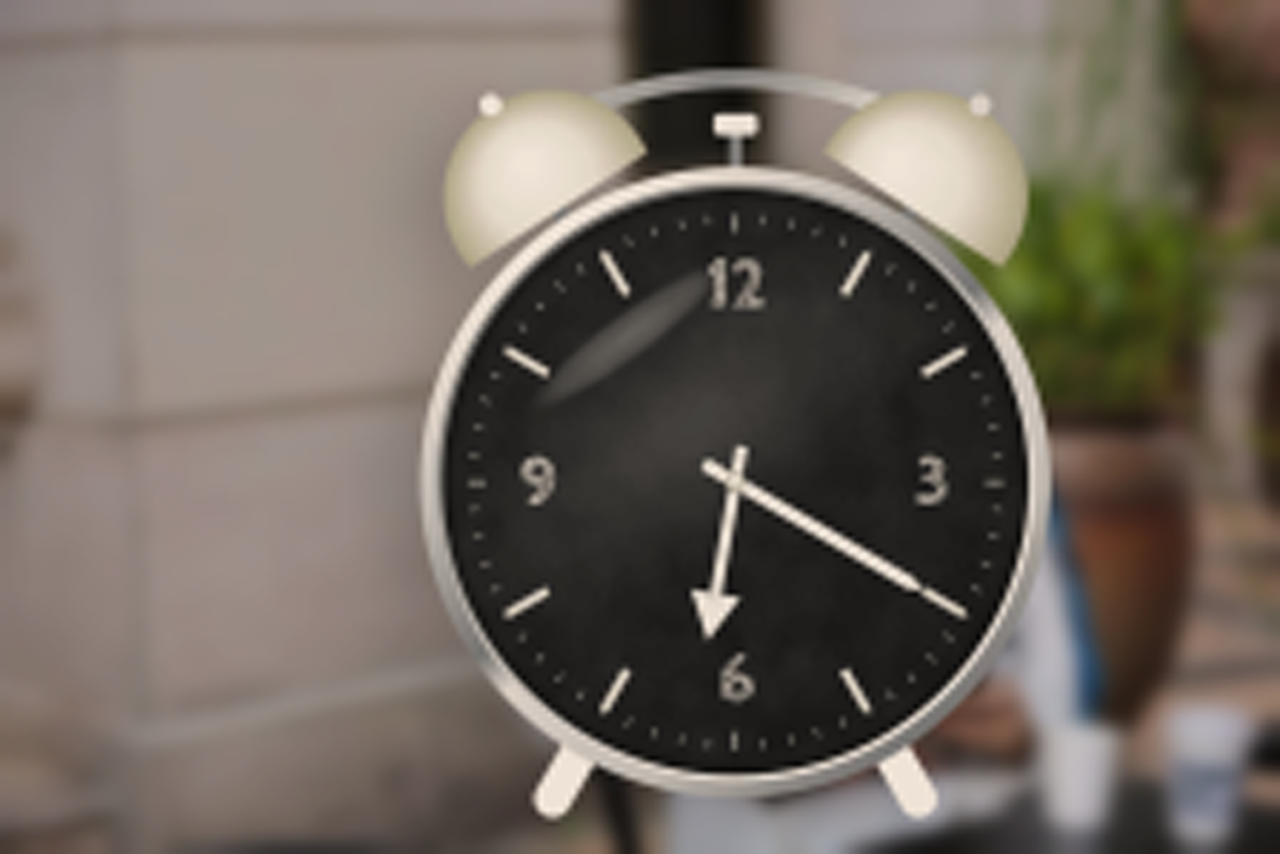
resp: 6,20
